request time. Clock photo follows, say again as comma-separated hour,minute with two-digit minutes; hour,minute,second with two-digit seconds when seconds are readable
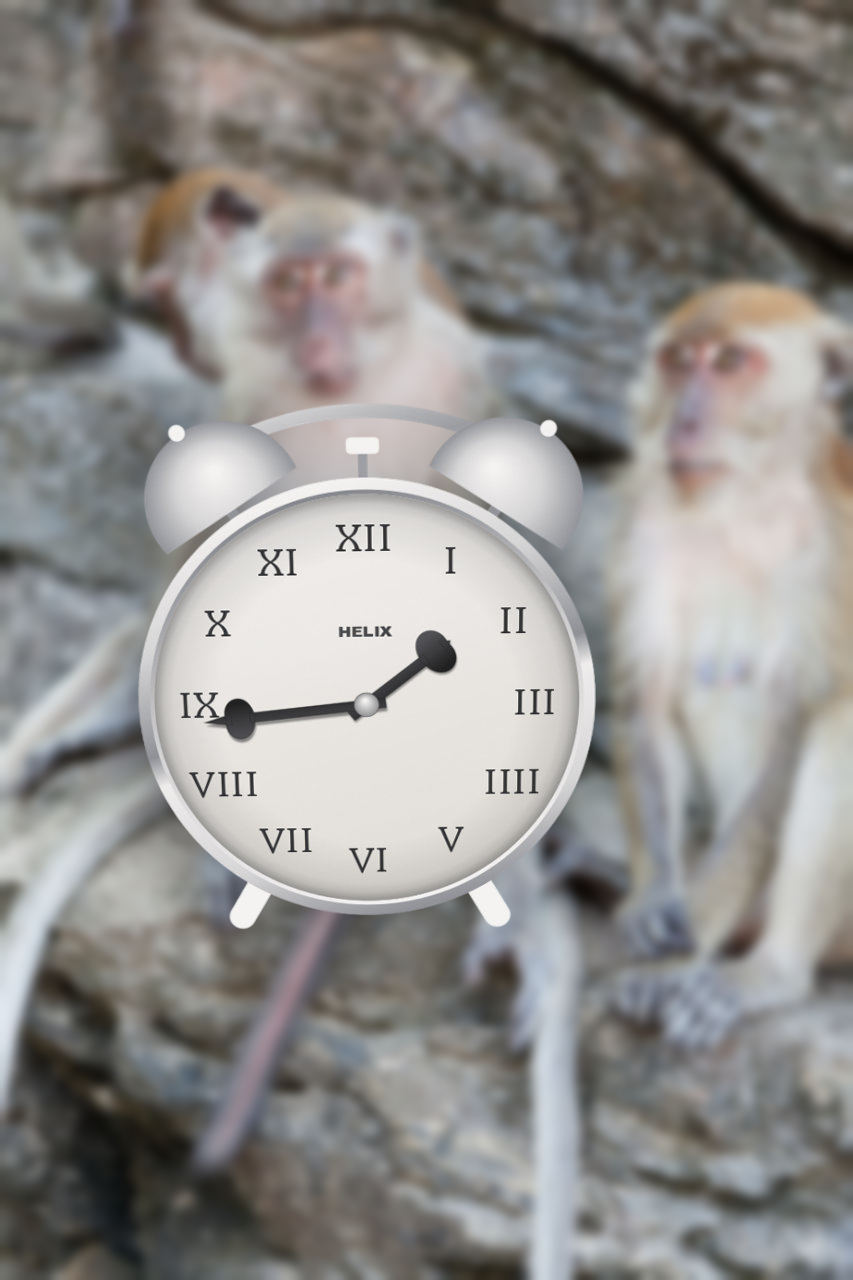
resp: 1,44
